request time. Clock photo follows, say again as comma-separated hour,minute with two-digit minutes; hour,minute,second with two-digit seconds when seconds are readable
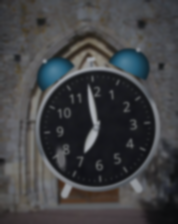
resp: 6,59
